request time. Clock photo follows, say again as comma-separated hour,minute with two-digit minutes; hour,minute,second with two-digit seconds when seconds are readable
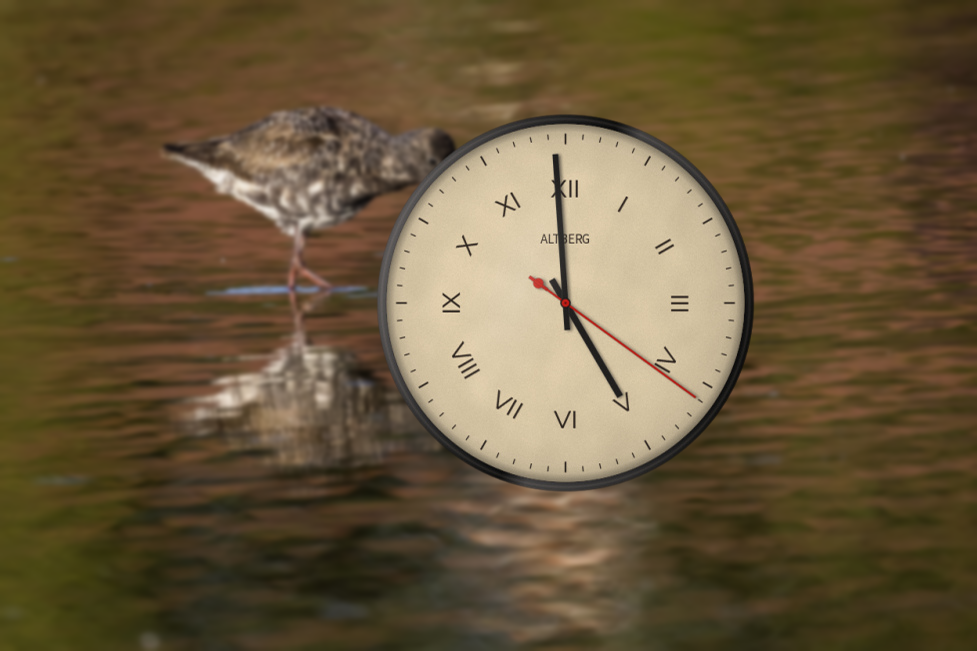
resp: 4,59,21
